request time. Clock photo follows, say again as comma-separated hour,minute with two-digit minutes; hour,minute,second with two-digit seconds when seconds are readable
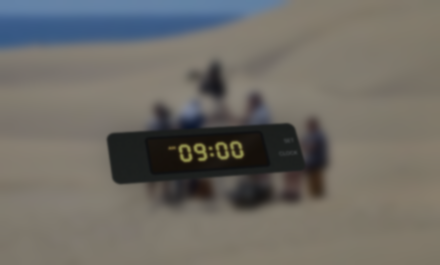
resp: 9,00
